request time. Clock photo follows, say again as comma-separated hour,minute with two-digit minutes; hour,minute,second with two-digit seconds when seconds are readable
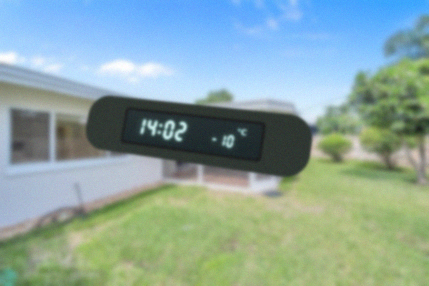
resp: 14,02
